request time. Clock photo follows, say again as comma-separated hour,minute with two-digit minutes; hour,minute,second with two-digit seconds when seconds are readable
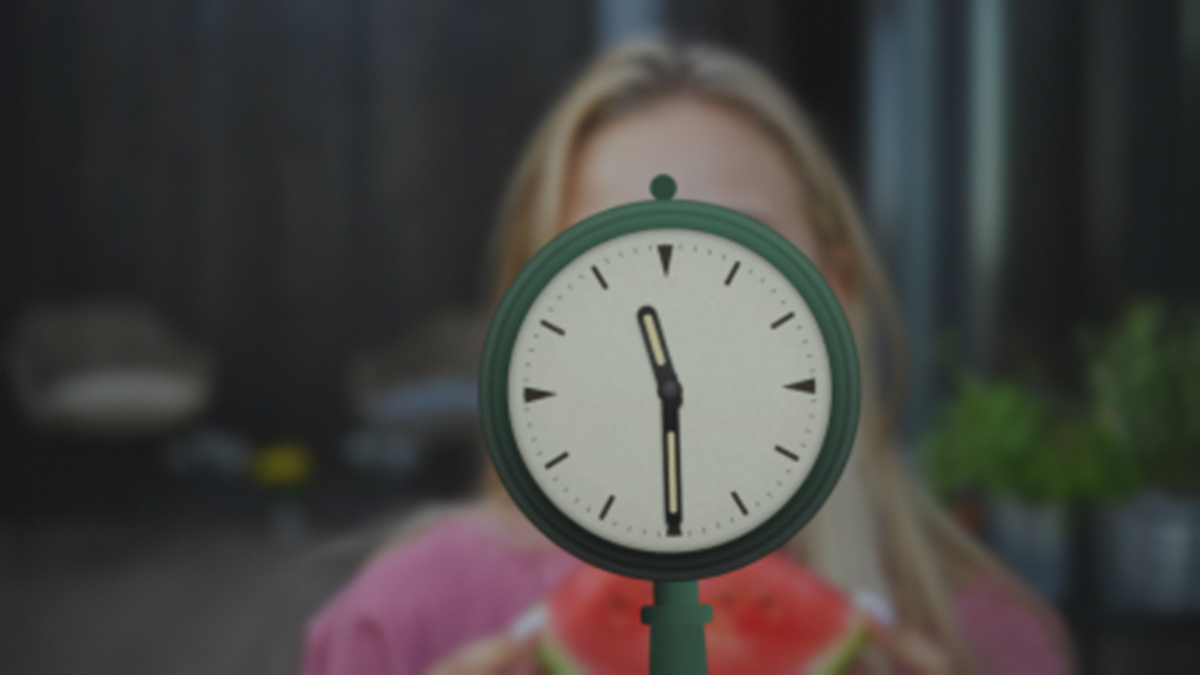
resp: 11,30
